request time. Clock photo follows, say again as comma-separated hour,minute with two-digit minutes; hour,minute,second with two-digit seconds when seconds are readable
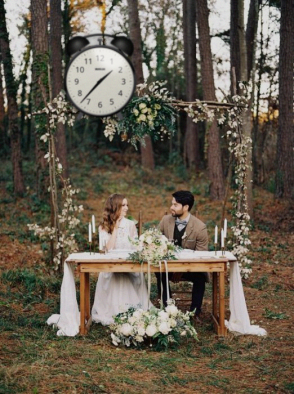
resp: 1,37
